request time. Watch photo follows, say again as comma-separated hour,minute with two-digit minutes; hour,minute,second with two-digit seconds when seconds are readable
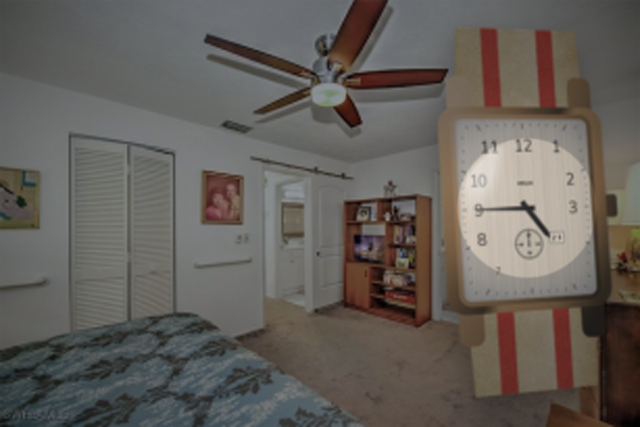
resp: 4,45
